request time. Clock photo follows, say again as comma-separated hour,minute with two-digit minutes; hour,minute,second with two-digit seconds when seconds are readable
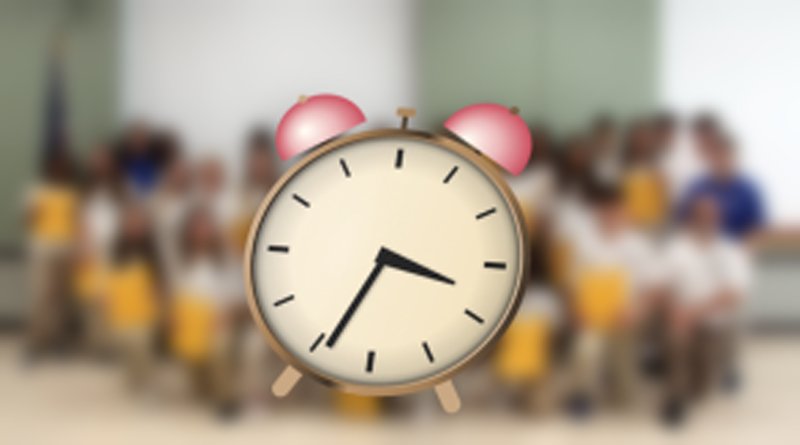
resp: 3,34
